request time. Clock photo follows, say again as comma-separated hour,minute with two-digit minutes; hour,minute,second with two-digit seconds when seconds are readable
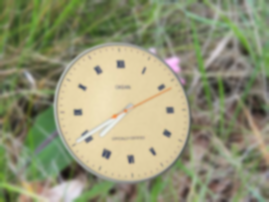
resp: 7,40,11
